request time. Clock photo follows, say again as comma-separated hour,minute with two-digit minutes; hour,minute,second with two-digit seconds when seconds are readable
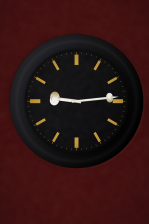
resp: 9,14
